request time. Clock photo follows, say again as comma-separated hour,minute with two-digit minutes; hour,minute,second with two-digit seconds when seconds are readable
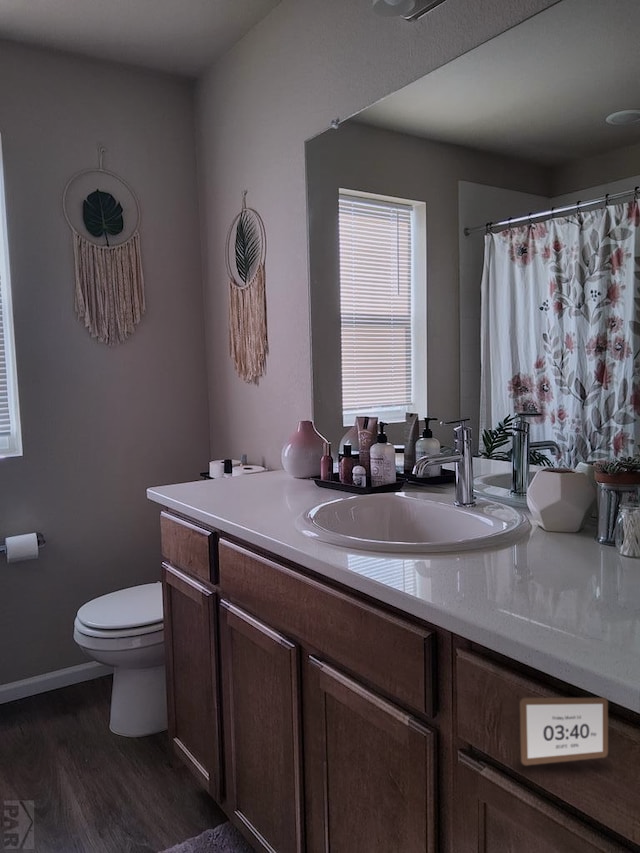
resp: 3,40
